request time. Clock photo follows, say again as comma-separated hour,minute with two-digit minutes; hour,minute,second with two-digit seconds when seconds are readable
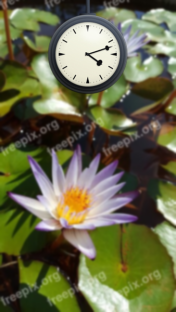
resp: 4,12
